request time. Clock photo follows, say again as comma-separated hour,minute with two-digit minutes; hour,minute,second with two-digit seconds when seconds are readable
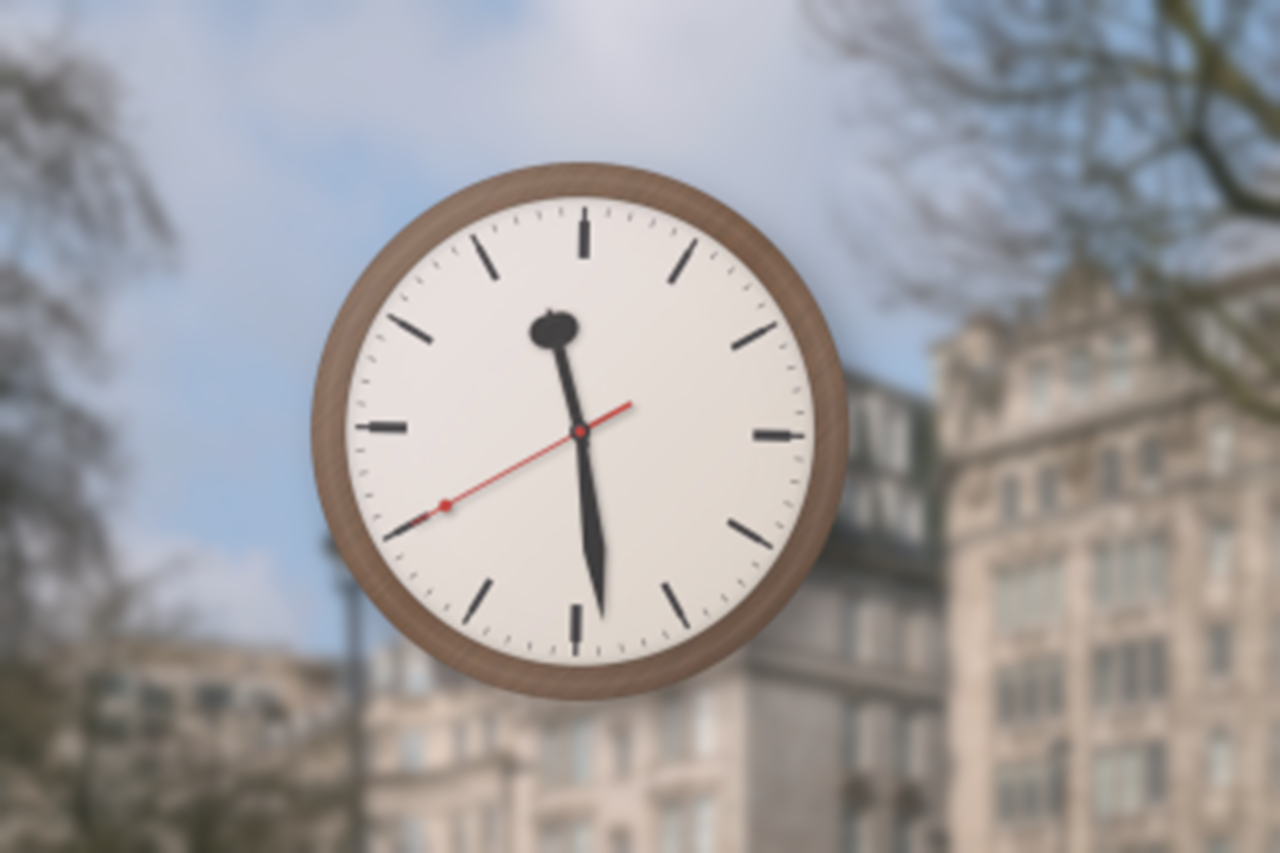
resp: 11,28,40
